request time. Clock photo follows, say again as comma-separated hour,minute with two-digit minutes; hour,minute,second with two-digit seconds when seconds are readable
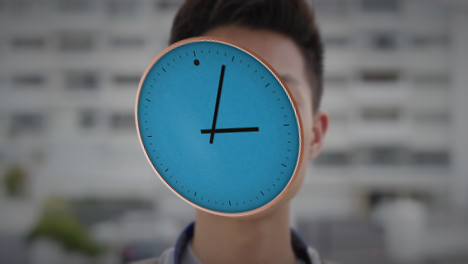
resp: 3,04
